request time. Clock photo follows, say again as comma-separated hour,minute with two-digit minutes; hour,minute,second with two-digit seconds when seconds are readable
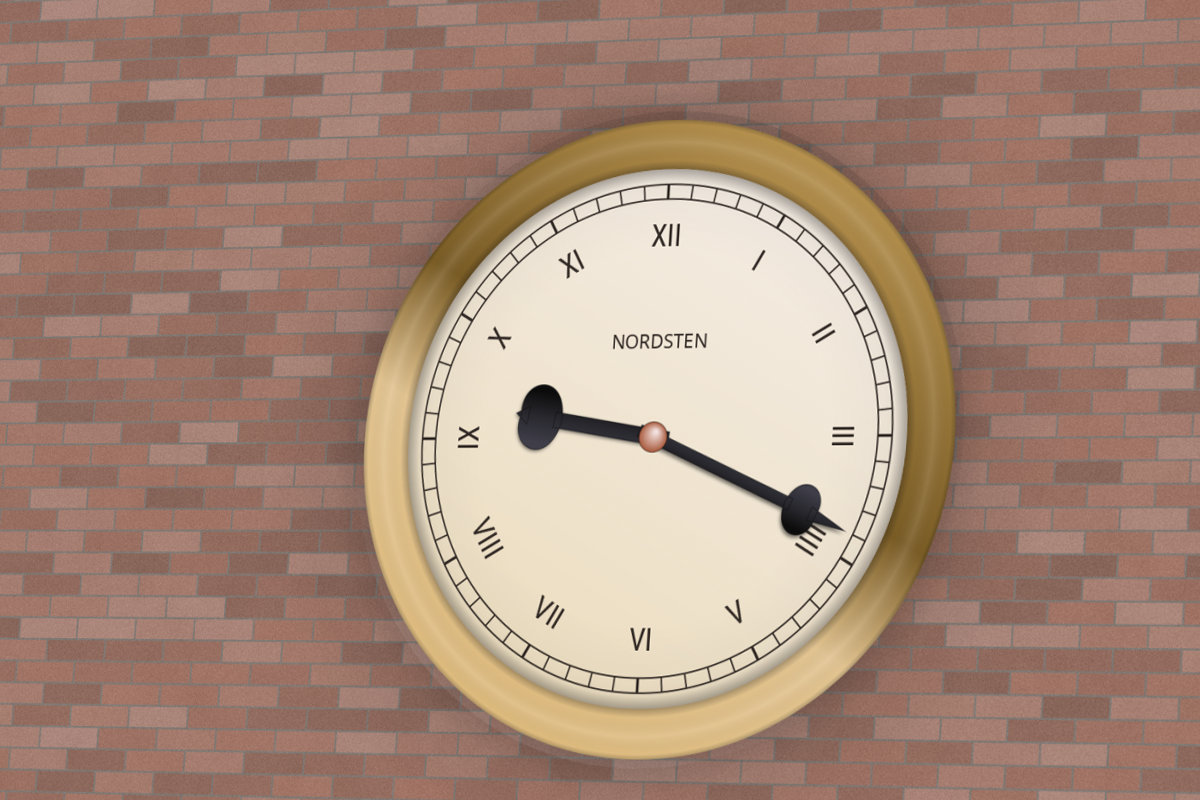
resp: 9,19
